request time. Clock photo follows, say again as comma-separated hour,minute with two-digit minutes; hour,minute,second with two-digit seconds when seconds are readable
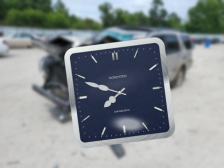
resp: 7,49
